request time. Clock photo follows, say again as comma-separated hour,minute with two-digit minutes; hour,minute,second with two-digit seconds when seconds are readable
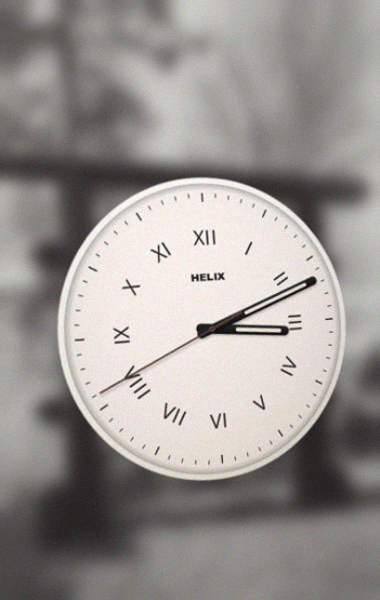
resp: 3,11,41
